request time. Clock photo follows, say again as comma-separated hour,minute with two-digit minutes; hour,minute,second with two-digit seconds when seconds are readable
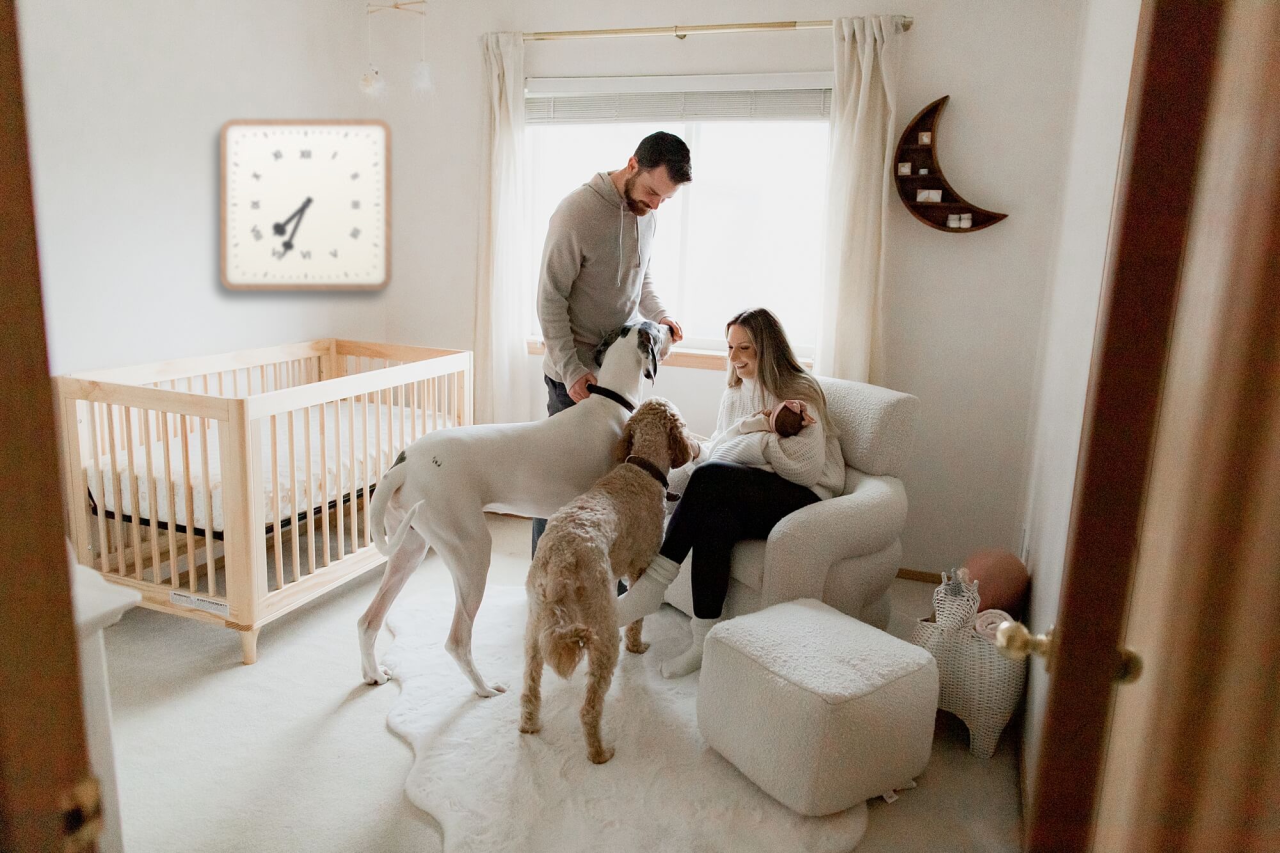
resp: 7,34
